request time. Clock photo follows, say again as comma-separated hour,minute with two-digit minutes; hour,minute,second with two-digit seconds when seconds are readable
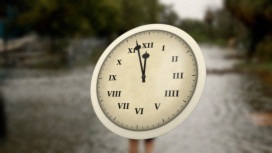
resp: 11,57
